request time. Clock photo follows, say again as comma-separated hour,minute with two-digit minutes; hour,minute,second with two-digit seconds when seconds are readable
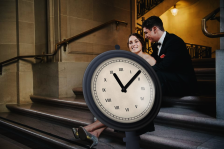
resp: 11,08
